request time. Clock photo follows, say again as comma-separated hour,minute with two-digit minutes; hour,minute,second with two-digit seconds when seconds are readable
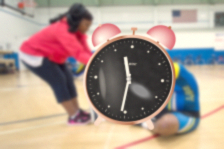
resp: 11,31
